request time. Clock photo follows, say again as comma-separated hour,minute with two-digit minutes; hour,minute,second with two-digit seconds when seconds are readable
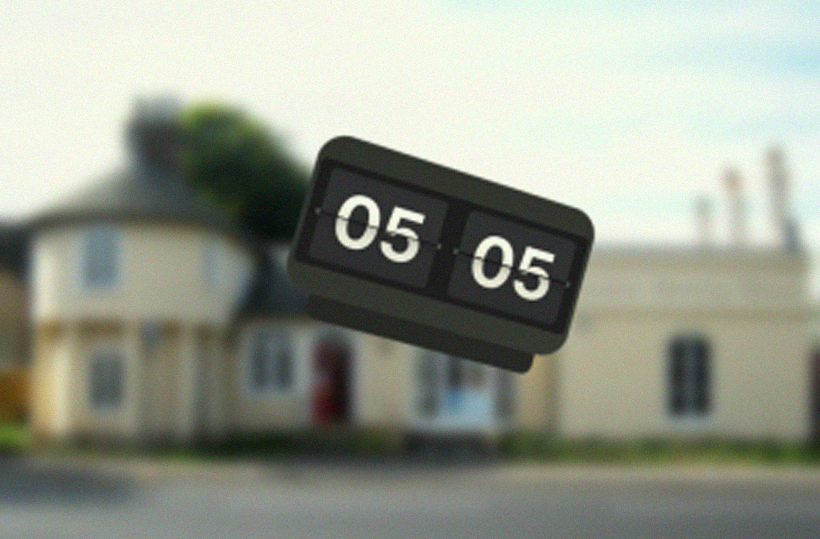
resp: 5,05
